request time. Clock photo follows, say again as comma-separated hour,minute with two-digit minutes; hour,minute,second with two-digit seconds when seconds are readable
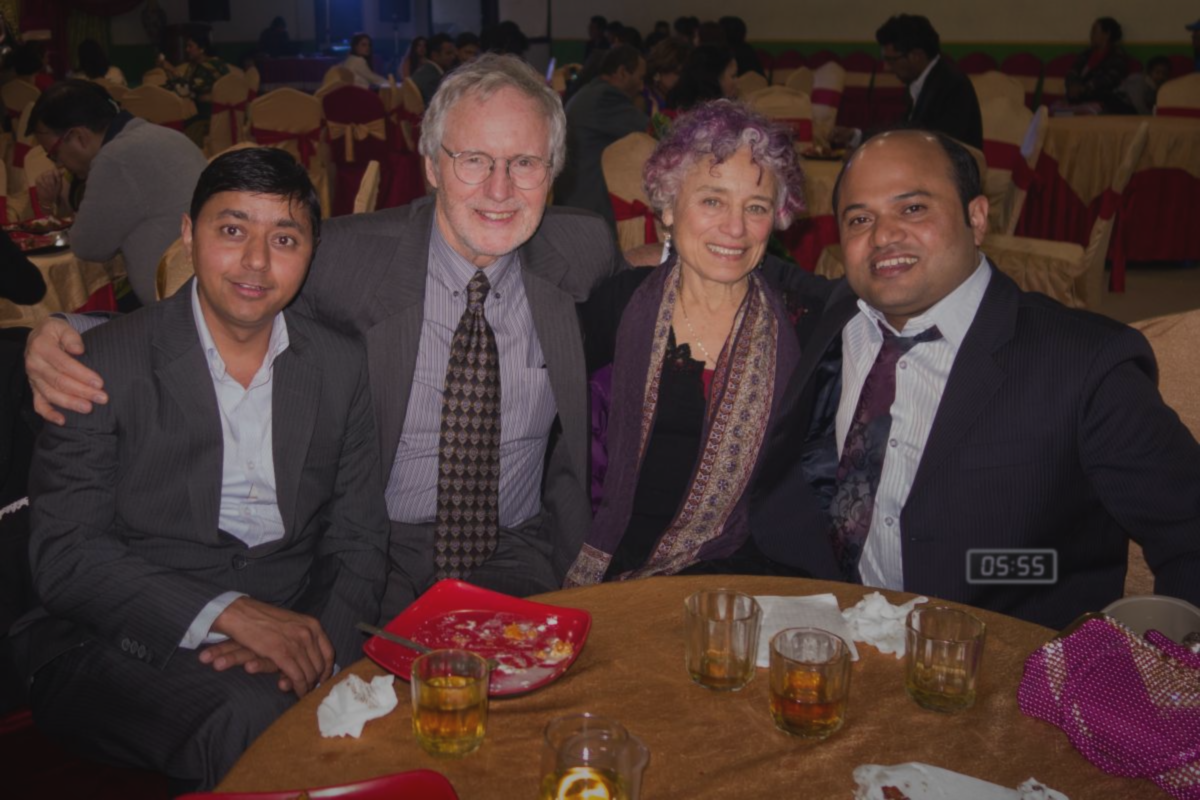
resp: 5,55
